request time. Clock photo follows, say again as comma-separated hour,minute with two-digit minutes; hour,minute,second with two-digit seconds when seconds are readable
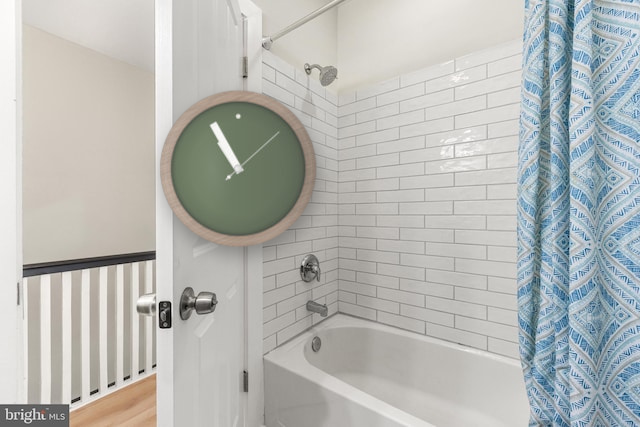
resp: 10,55,08
